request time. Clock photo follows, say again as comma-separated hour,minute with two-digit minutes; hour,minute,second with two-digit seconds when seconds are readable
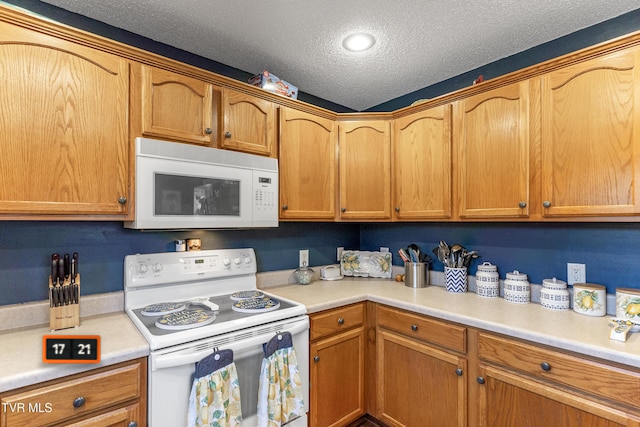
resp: 17,21
